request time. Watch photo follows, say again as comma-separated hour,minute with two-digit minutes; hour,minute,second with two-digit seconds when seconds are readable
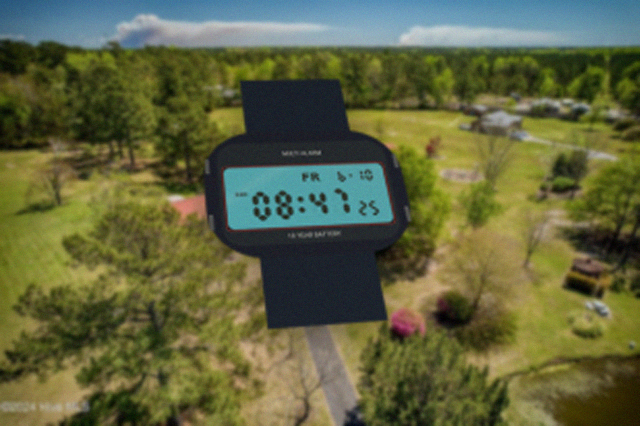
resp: 8,47,25
